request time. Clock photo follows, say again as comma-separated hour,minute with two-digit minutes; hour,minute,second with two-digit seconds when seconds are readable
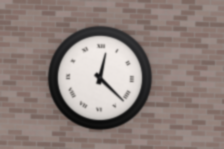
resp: 12,22
